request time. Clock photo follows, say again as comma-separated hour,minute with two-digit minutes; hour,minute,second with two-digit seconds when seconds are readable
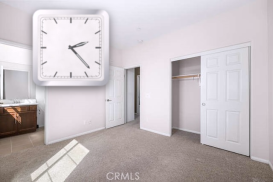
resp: 2,23
